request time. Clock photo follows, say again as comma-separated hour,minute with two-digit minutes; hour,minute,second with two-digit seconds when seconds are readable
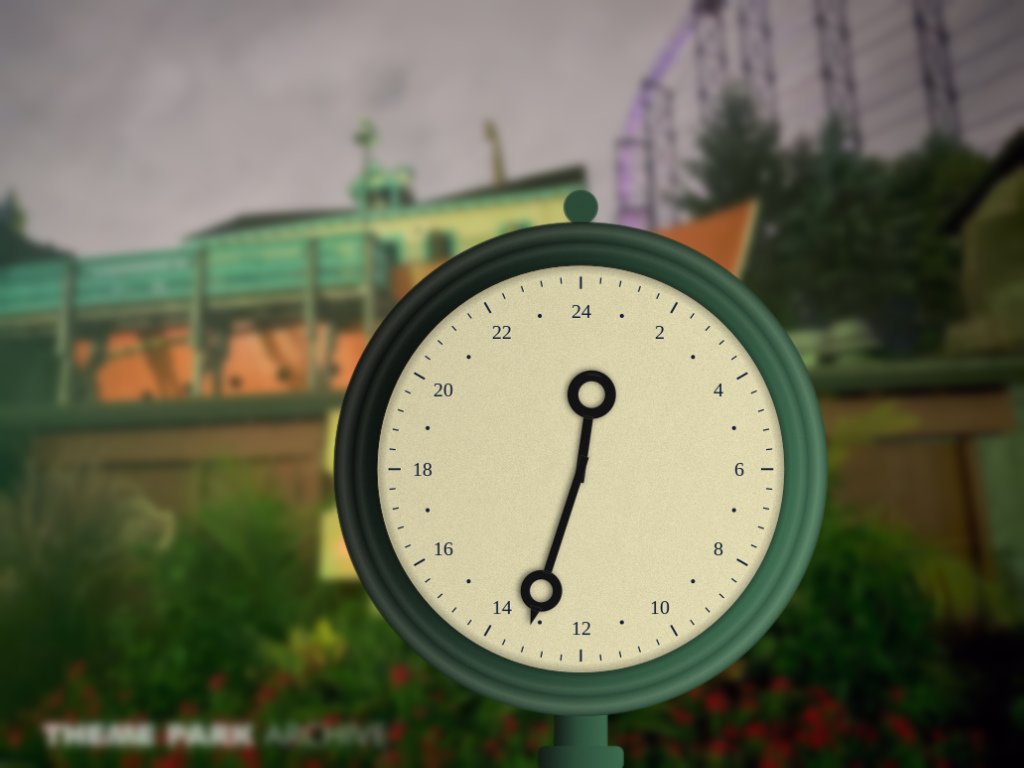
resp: 0,33
